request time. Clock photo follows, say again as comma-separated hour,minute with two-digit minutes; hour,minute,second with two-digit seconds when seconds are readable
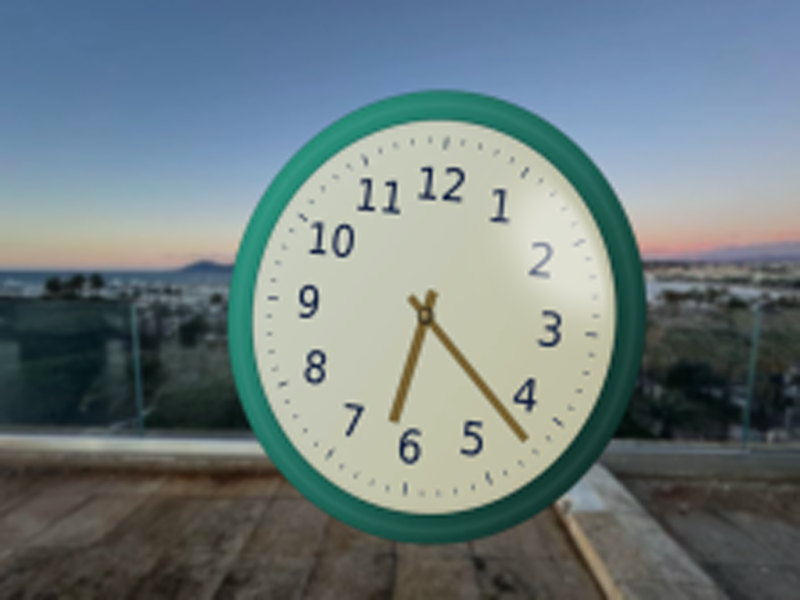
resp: 6,22
